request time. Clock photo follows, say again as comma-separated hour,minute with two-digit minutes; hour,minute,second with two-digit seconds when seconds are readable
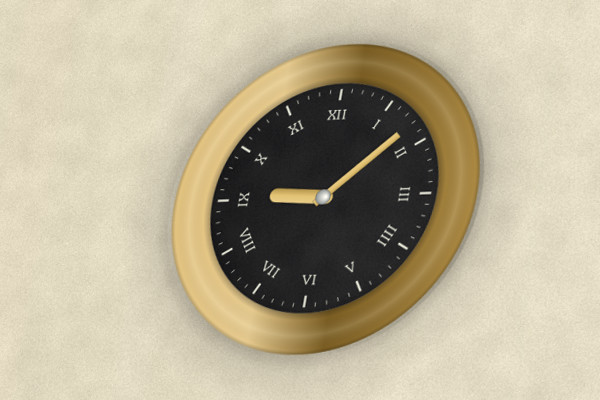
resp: 9,08
